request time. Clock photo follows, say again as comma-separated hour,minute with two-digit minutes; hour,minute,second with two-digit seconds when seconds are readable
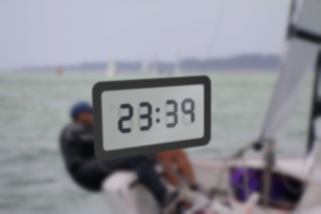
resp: 23,39
